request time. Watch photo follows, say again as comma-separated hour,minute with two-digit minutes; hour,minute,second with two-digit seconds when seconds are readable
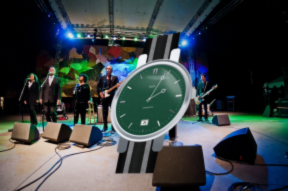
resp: 2,04
